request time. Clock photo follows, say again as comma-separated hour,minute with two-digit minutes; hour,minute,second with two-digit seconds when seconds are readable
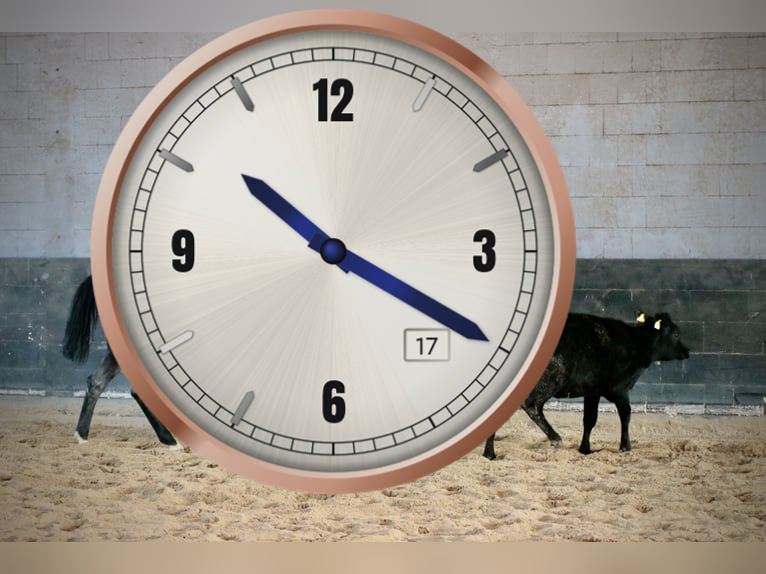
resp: 10,20
